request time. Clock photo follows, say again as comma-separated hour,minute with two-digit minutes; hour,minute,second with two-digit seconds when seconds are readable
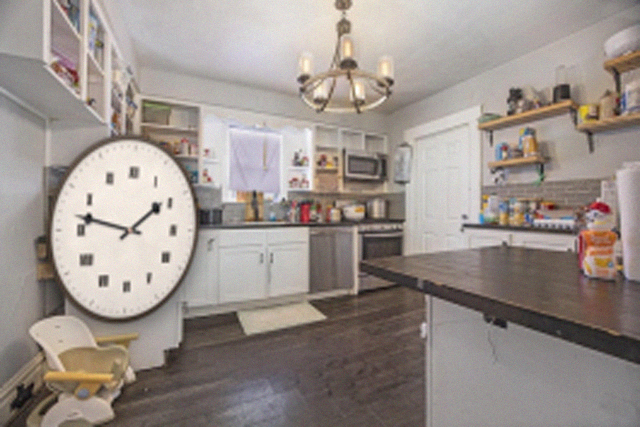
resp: 1,47
